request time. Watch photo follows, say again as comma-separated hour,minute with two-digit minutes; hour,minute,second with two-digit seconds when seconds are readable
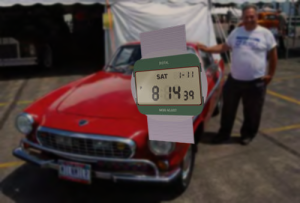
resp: 8,14,39
